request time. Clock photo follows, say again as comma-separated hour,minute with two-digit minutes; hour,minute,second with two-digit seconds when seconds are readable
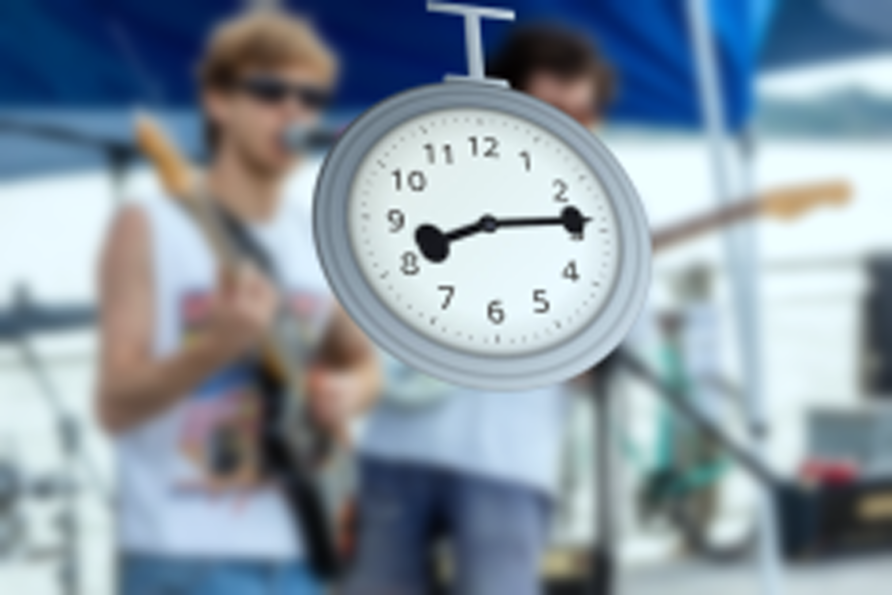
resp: 8,14
